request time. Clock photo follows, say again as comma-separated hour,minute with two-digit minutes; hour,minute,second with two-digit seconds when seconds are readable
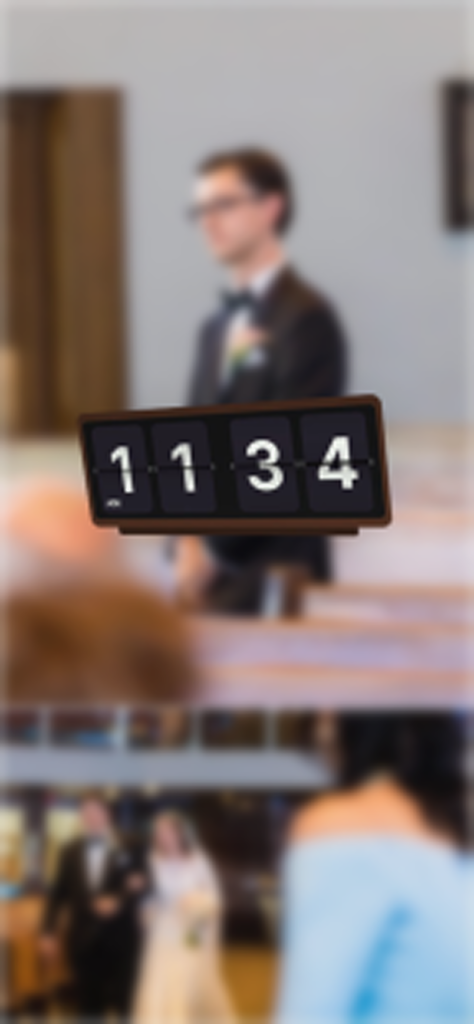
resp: 11,34
